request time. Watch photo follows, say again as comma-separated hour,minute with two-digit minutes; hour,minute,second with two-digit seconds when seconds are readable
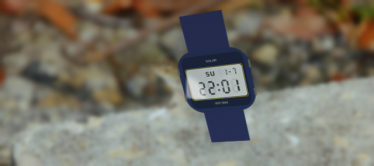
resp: 22,01
